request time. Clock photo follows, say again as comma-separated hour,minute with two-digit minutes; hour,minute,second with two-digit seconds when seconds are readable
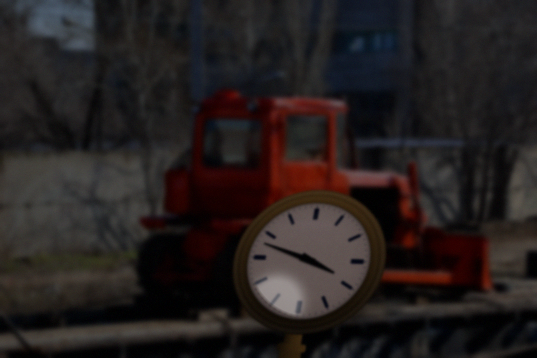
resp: 3,48
